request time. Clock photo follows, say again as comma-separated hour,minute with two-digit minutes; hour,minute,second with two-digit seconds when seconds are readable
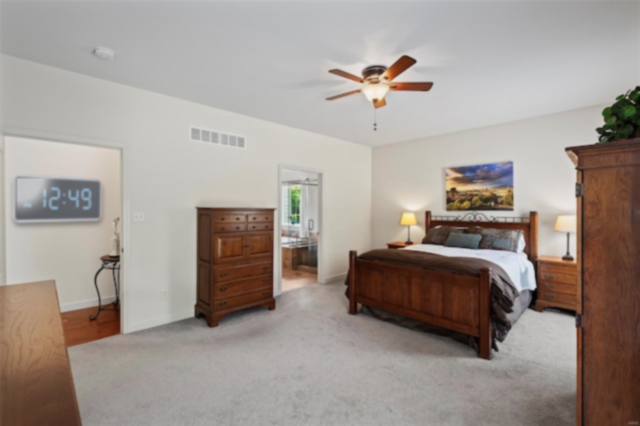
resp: 12,49
